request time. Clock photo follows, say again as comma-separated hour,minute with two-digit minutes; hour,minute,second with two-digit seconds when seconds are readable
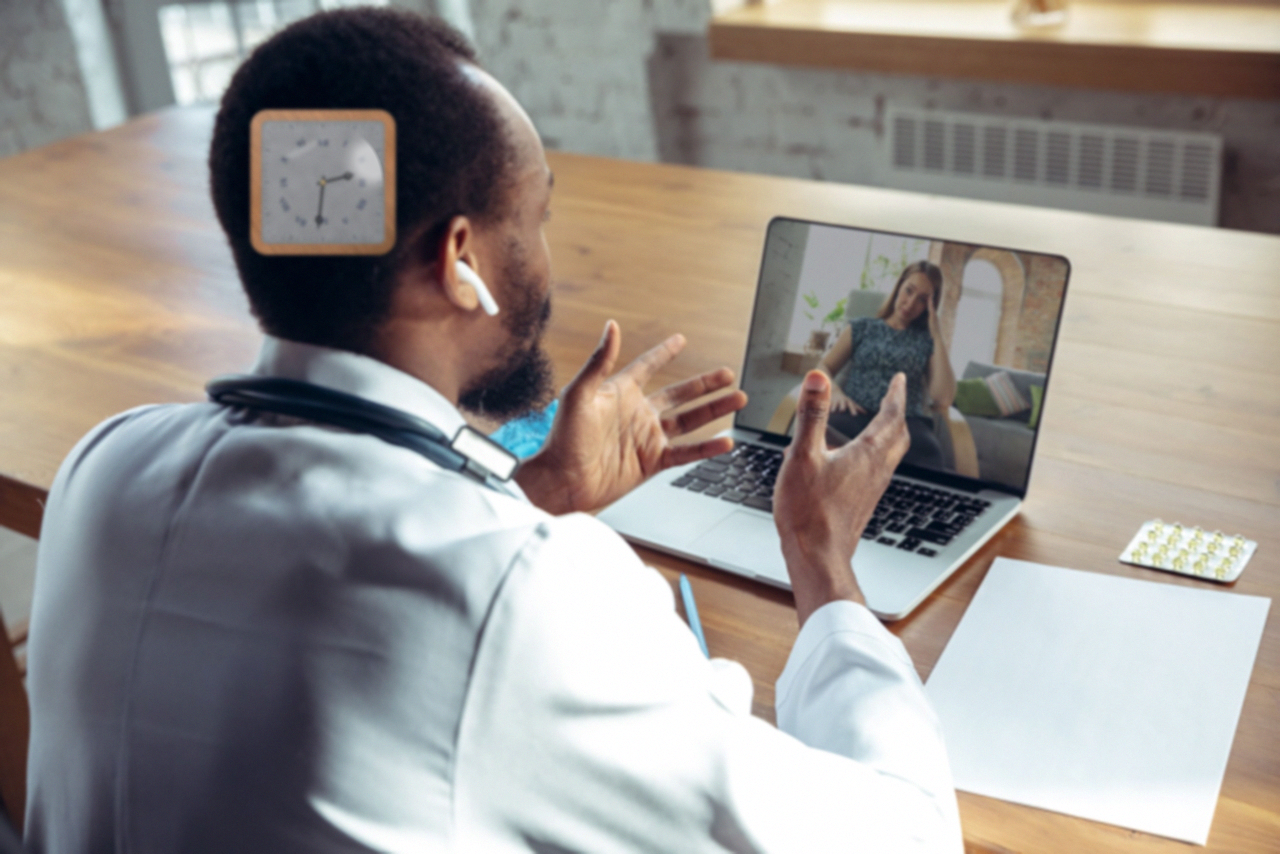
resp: 2,31
